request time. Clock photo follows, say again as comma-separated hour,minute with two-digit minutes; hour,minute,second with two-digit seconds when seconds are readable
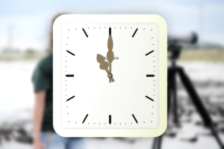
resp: 11,00
